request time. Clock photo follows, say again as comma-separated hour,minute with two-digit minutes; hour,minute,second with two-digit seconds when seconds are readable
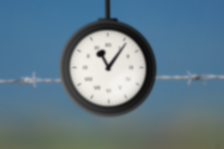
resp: 11,06
